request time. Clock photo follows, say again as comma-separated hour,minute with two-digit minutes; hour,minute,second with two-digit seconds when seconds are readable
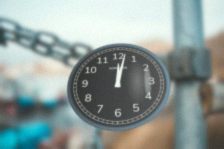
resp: 12,02
